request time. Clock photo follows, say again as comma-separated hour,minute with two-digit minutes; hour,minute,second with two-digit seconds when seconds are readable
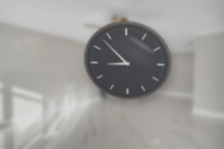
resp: 8,53
